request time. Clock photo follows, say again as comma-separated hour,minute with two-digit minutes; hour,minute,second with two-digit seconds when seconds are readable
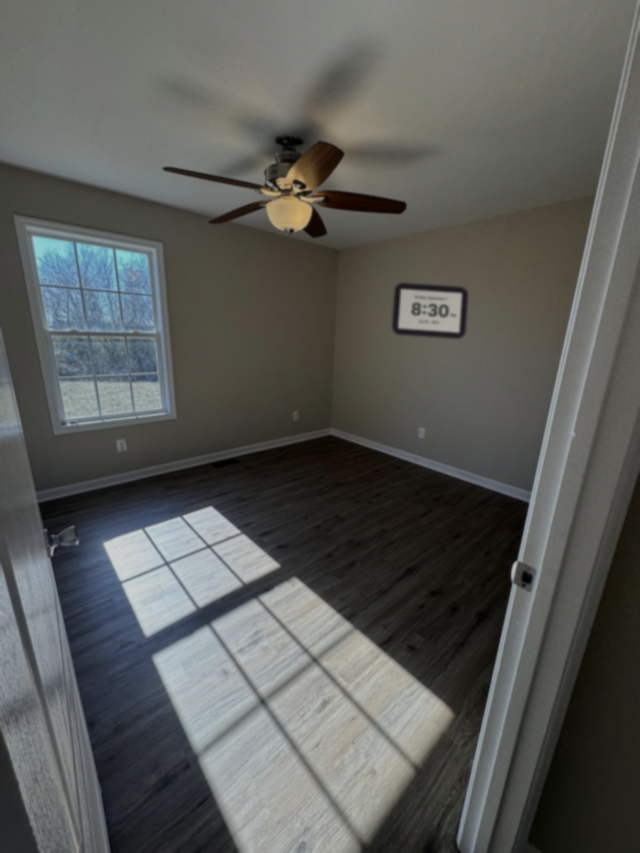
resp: 8,30
